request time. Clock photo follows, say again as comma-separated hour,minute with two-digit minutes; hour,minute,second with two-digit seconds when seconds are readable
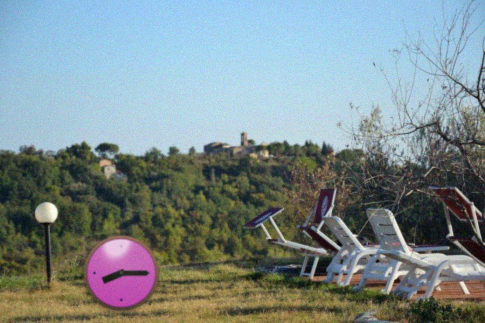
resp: 8,15
